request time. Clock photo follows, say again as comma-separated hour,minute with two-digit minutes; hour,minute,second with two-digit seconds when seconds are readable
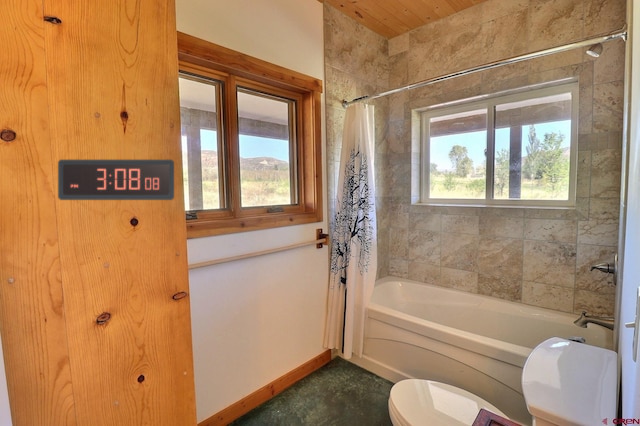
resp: 3,08,08
